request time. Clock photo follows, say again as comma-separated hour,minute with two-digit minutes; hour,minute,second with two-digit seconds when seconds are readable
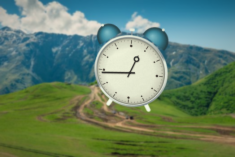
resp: 12,44
